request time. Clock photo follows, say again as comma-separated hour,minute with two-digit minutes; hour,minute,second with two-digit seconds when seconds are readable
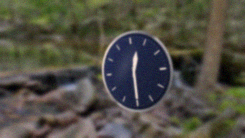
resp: 12,30
